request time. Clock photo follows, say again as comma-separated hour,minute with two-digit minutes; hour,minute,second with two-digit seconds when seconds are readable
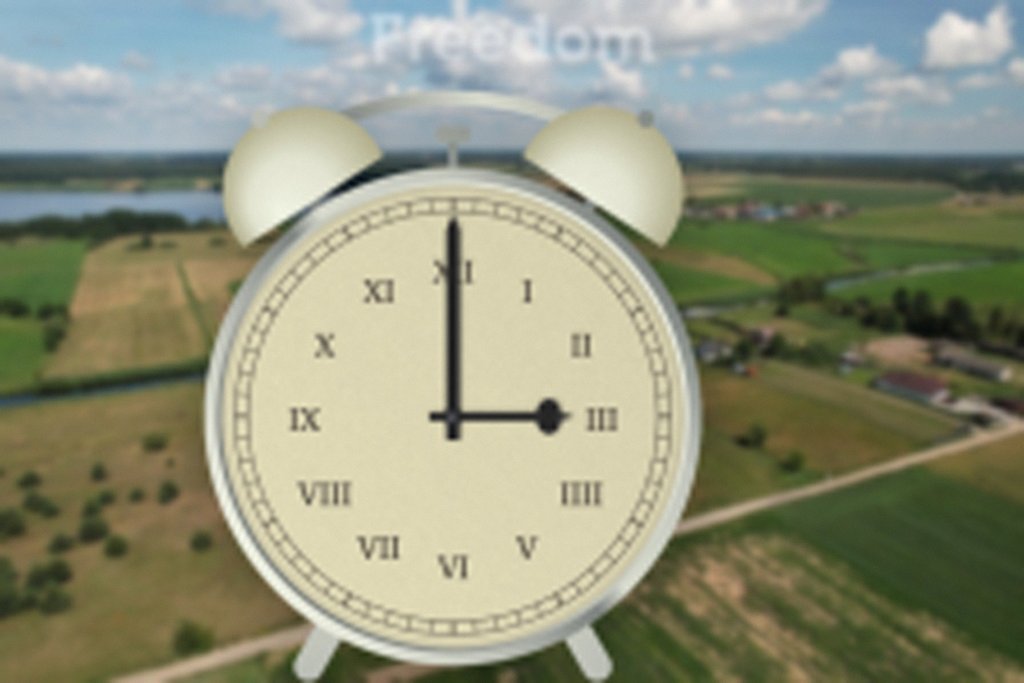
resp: 3,00
